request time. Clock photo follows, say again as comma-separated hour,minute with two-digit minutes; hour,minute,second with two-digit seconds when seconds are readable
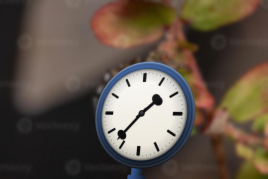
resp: 1,37
